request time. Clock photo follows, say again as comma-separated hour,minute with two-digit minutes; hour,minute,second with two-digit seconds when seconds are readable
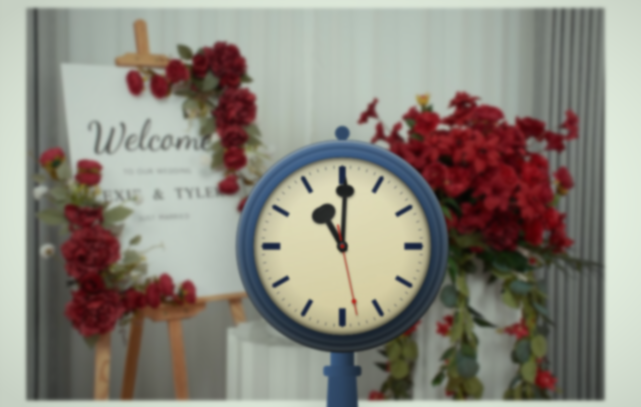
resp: 11,00,28
